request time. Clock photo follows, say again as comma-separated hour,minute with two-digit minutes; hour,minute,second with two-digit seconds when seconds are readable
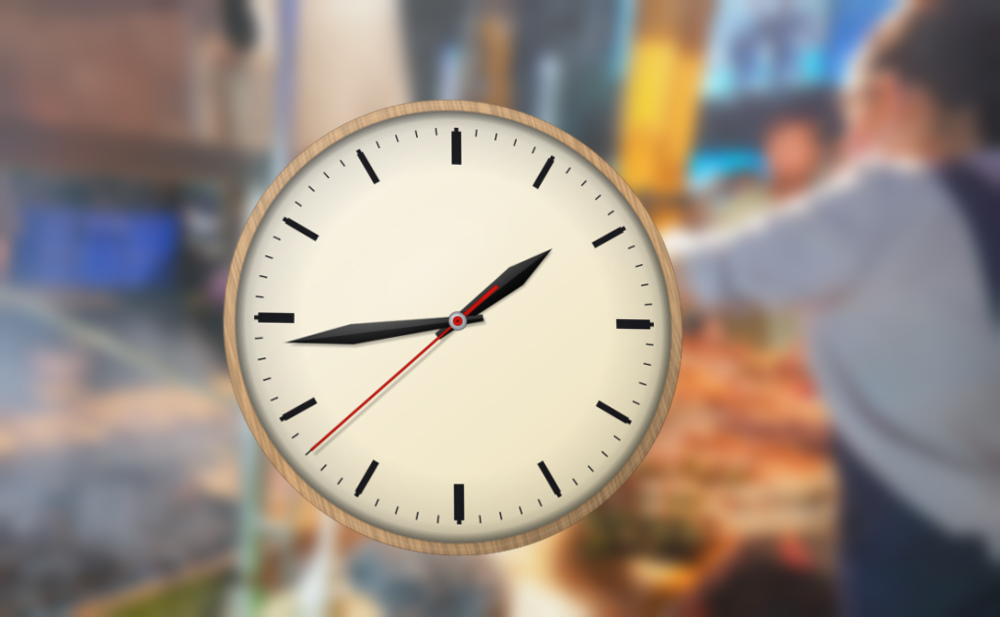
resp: 1,43,38
